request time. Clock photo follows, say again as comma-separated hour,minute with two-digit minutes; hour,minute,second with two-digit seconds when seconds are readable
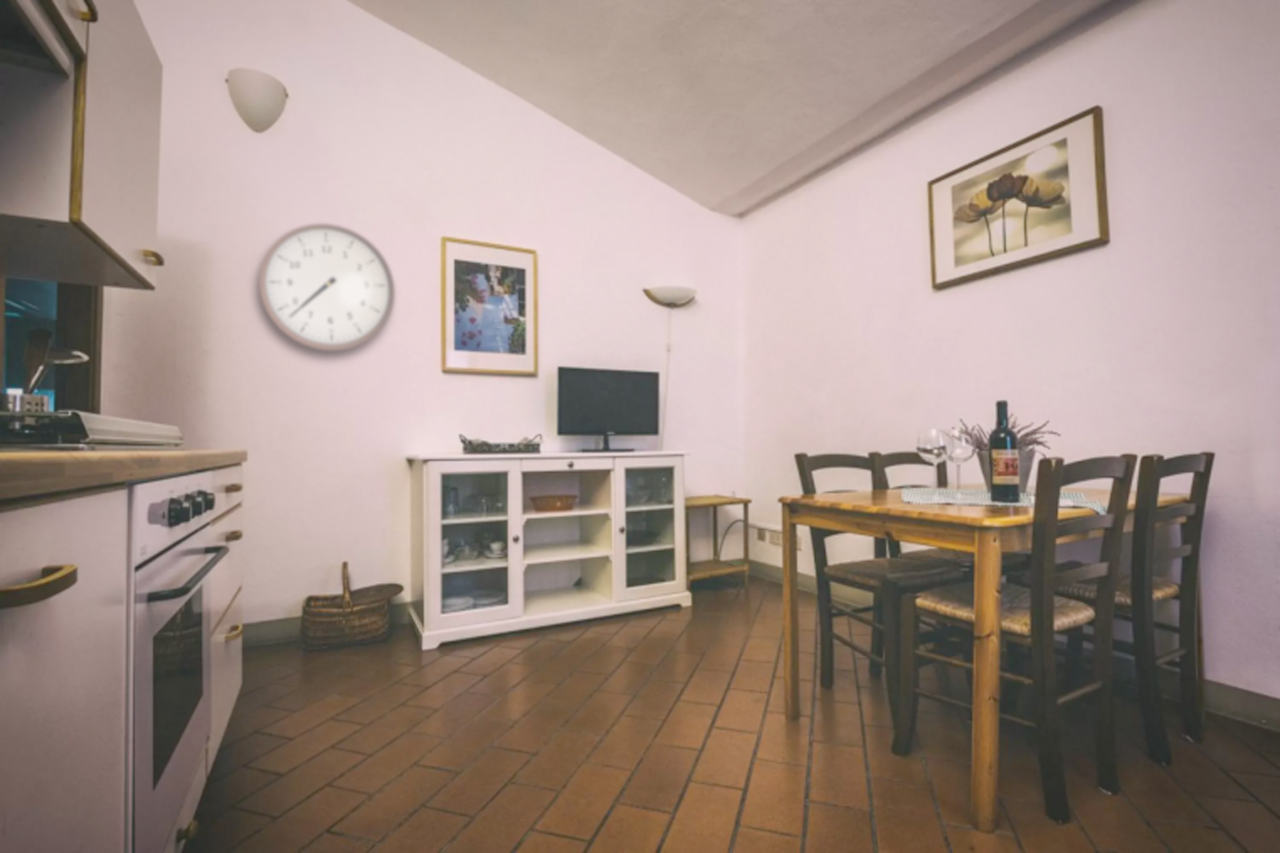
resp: 7,38
